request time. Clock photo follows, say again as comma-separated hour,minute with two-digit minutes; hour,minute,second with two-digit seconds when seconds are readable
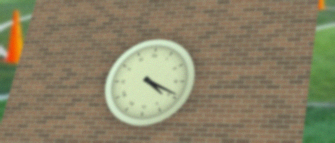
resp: 4,19
